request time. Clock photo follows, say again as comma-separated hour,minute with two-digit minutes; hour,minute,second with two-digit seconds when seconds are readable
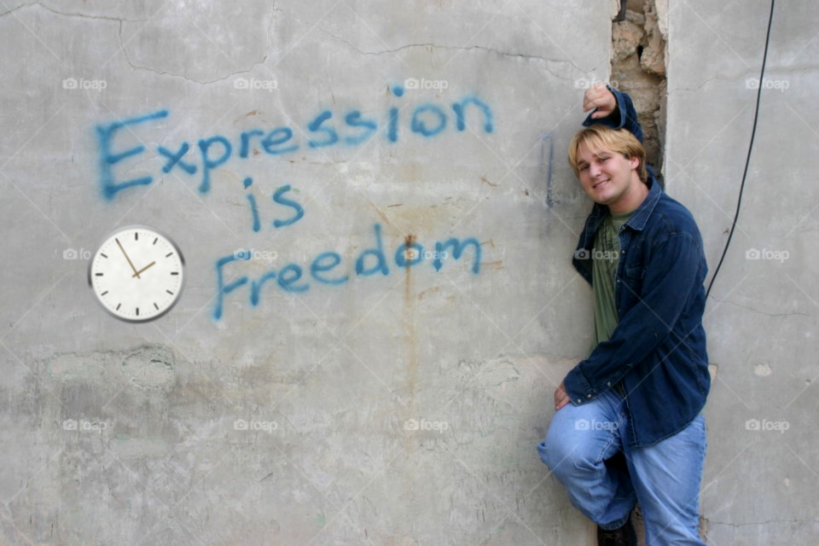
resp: 1,55
